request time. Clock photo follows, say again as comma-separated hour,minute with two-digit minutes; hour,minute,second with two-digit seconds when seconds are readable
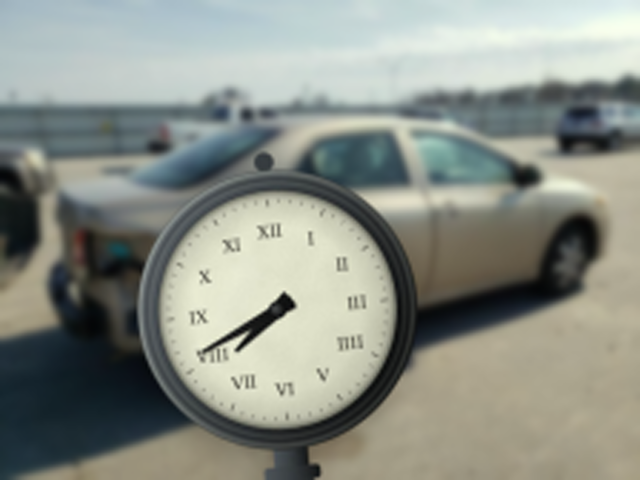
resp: 7,41
